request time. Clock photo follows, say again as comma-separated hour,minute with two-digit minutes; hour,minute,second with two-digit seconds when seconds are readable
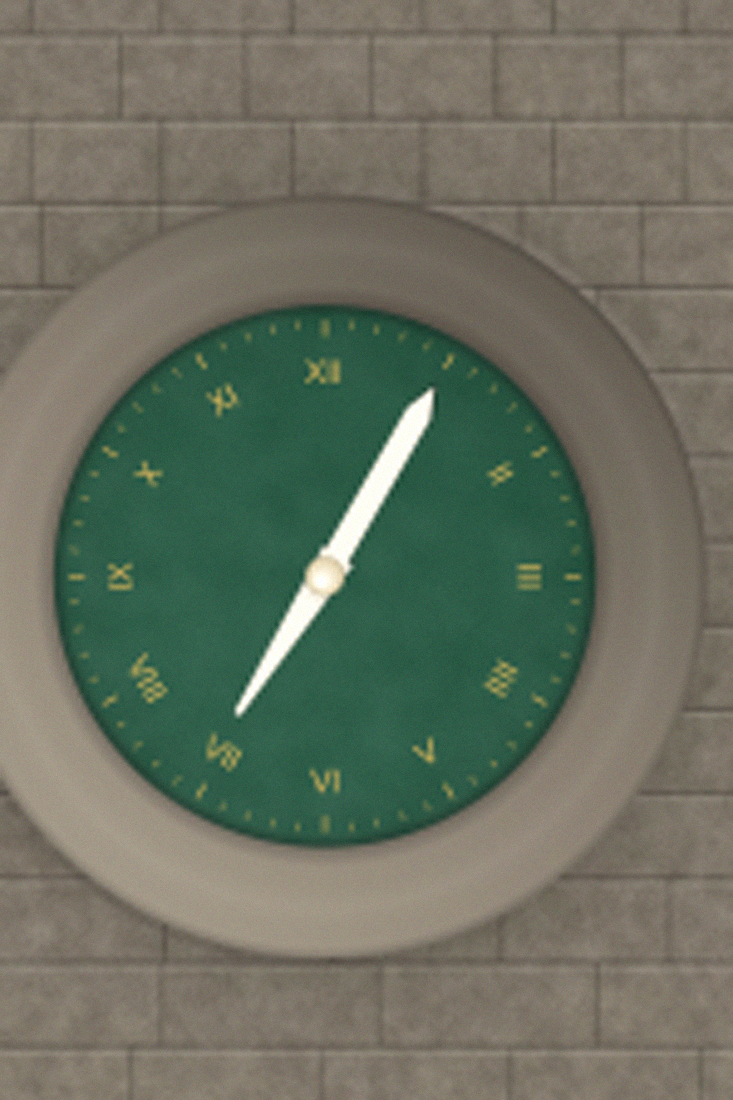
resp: 7,05
